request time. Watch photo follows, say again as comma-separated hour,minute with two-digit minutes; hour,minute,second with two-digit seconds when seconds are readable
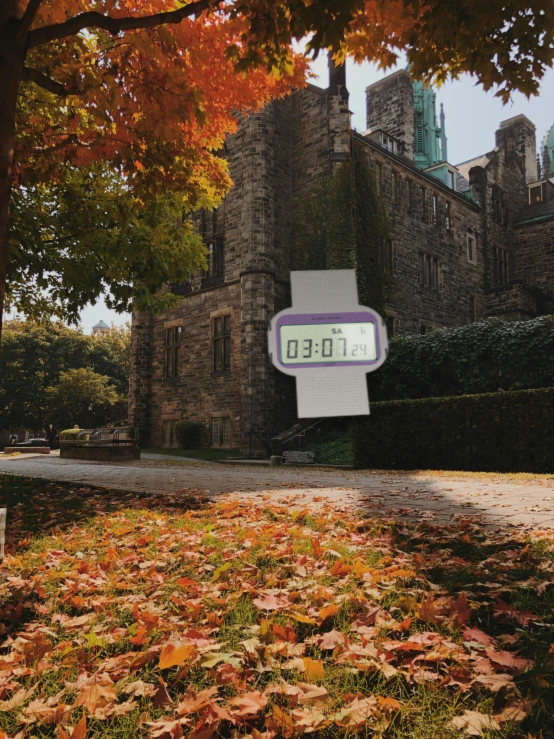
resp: 3,07,24
